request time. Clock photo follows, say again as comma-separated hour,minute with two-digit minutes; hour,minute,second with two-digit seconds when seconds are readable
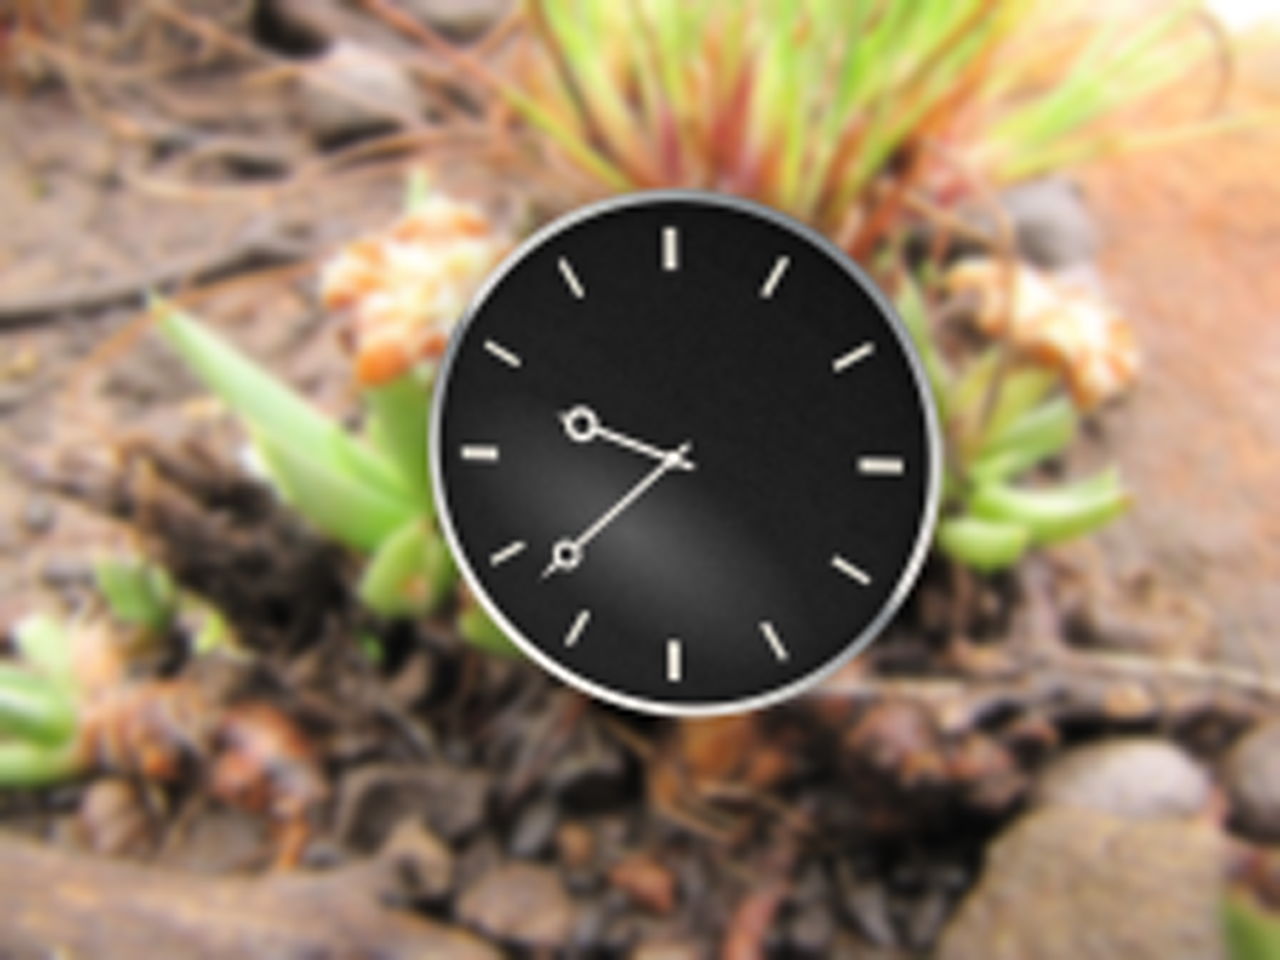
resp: 9,38
